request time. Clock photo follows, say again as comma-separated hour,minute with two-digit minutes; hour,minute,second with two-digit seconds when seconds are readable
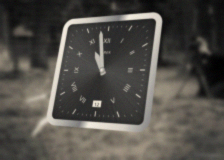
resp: 10,58
